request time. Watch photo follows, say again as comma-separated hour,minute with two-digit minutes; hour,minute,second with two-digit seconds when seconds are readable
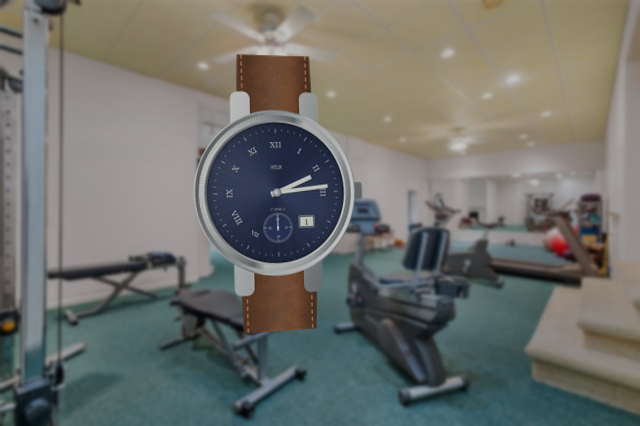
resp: 2,14
